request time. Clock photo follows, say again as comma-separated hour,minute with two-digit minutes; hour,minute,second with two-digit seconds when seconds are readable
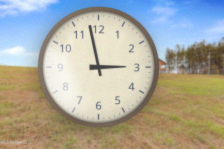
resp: 2,58
